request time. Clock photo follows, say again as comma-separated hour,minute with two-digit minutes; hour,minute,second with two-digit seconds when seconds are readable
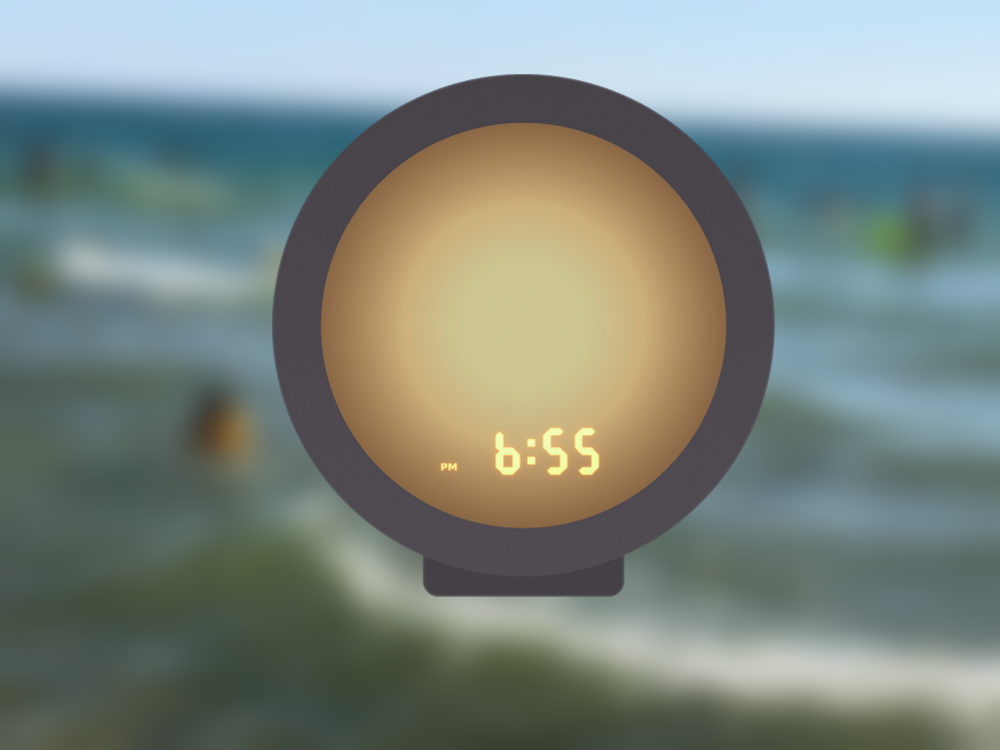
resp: 6,55
